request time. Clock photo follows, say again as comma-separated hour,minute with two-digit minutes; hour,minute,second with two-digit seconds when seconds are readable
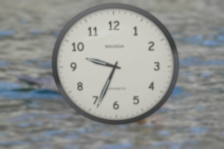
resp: 9,34
